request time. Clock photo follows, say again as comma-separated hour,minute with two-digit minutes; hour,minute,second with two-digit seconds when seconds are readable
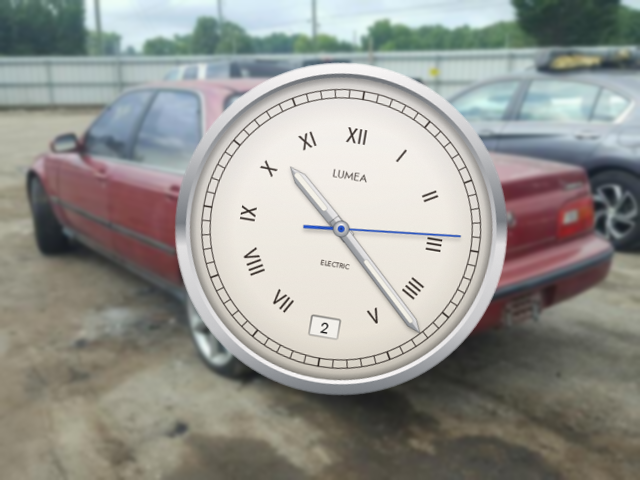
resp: 10,22,14
